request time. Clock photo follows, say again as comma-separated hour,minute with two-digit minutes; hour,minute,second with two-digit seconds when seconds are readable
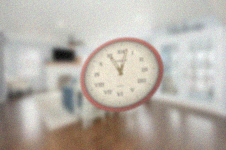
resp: 11,02
